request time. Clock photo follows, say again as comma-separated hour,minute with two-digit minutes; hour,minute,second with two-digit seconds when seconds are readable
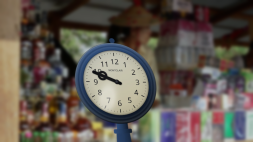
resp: 9,49
